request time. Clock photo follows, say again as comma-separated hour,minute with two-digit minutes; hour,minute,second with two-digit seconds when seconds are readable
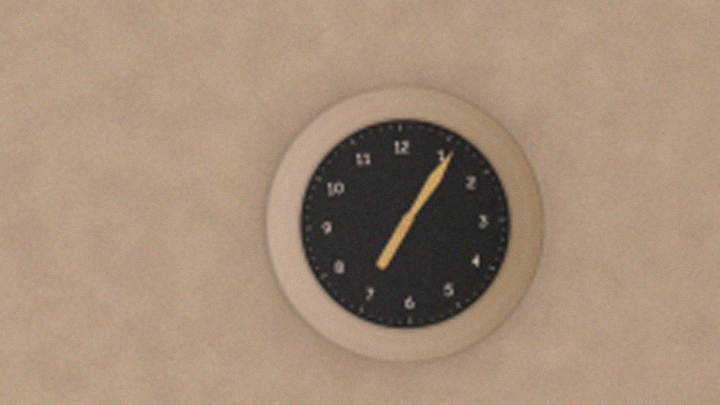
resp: 7,06
